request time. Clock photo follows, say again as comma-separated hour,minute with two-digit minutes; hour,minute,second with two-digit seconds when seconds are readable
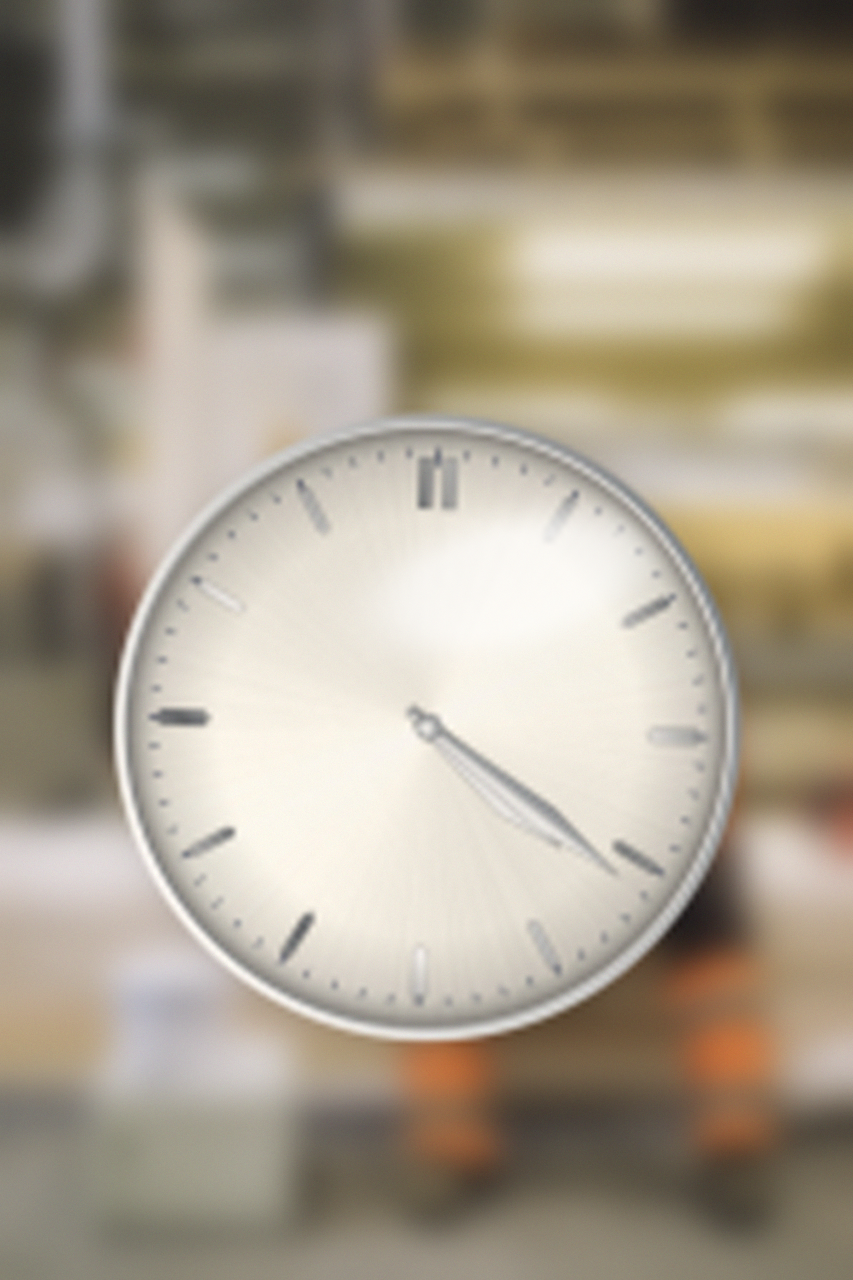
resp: 4,21
